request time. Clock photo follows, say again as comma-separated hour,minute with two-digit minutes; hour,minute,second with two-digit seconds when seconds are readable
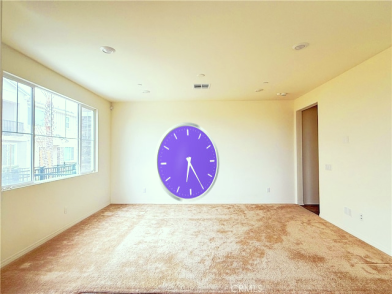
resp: 6,25
